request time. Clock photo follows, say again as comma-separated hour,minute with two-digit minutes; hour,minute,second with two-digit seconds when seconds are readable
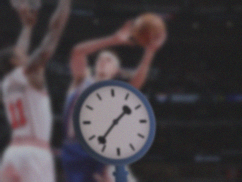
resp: 1,37
